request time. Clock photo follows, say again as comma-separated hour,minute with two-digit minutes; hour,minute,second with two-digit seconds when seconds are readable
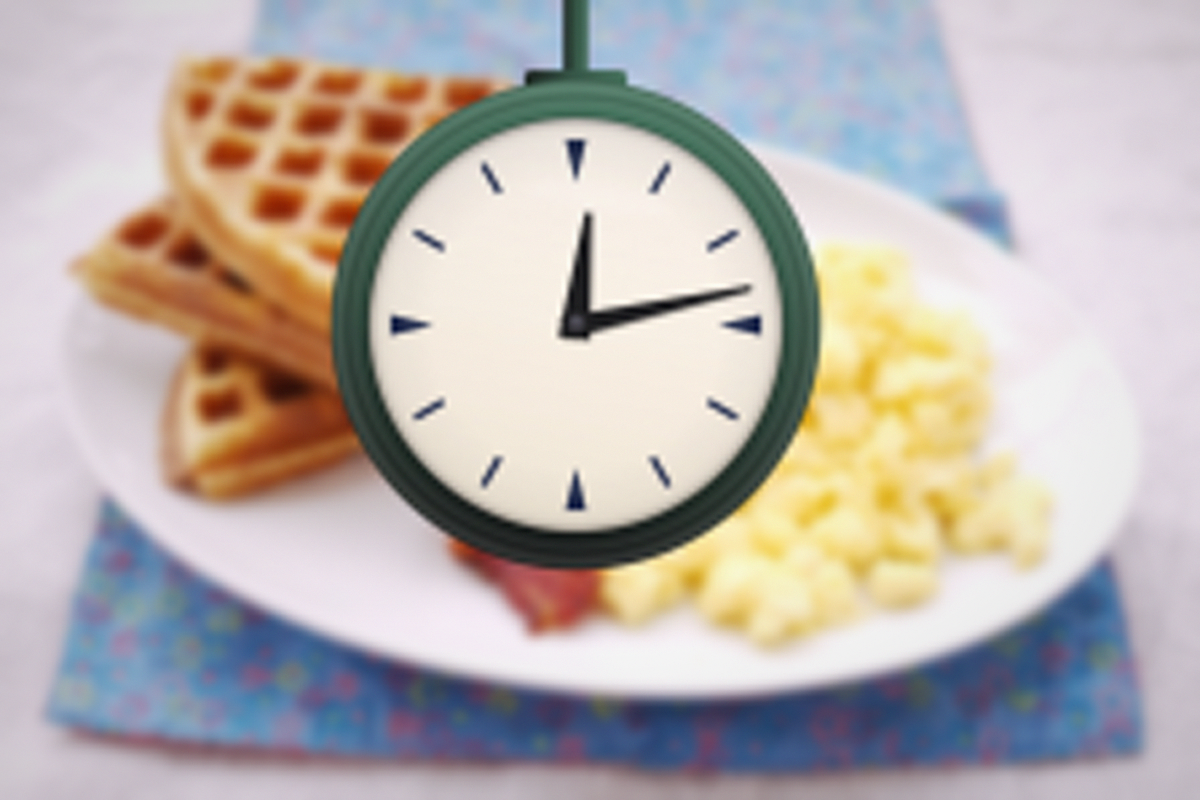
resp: 12,13
